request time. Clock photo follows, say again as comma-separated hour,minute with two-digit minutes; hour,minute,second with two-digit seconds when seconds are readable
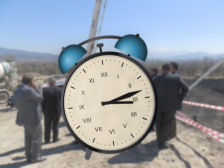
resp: 3,13
